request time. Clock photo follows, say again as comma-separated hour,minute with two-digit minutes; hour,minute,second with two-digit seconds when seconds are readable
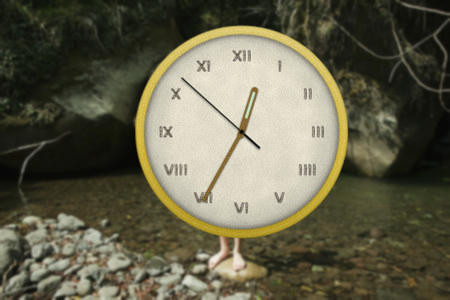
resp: 12,34,52
